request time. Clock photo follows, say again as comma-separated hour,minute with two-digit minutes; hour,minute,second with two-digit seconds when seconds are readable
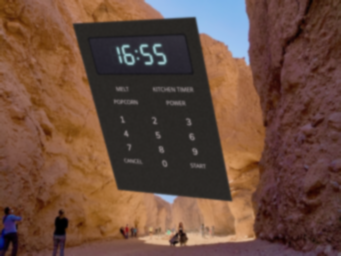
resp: 16,55
